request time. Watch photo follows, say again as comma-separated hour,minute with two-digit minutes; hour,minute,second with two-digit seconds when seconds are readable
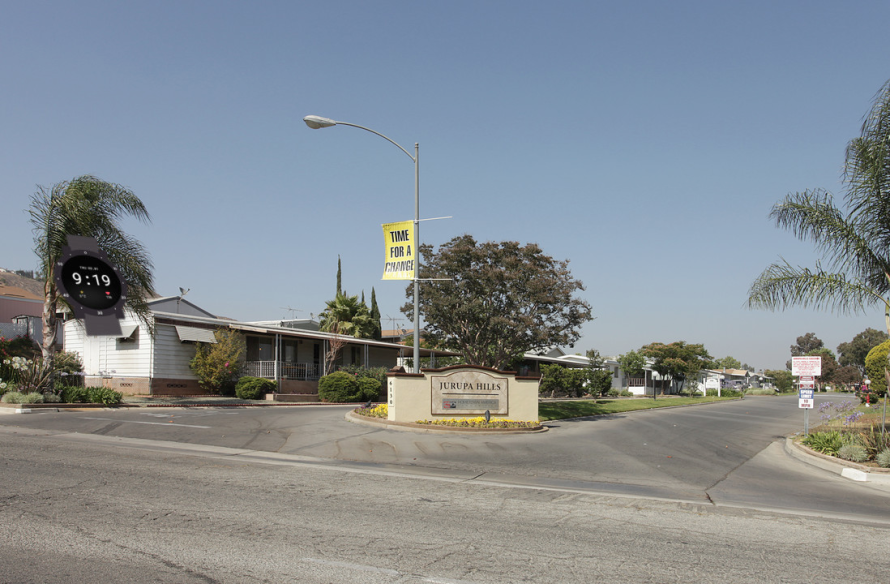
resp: 9,19
